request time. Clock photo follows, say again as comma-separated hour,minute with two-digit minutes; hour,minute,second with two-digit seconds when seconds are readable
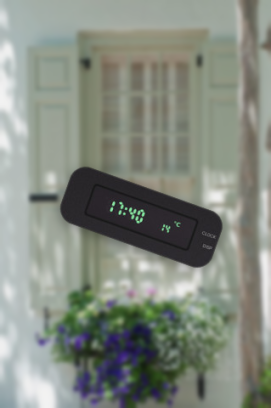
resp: 17,40
